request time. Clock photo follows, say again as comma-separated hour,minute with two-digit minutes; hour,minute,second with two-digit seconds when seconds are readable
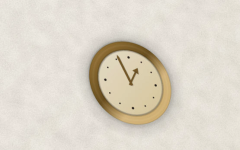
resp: 12,56
